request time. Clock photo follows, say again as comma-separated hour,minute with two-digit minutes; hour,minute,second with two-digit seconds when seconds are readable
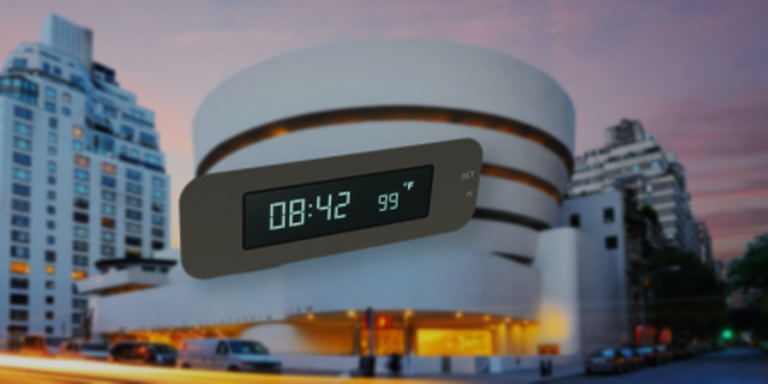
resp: 8,42
